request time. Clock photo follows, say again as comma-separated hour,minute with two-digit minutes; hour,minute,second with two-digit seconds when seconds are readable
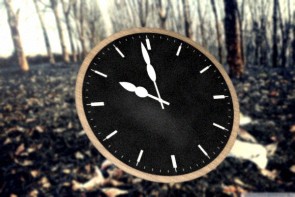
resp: 9,59
